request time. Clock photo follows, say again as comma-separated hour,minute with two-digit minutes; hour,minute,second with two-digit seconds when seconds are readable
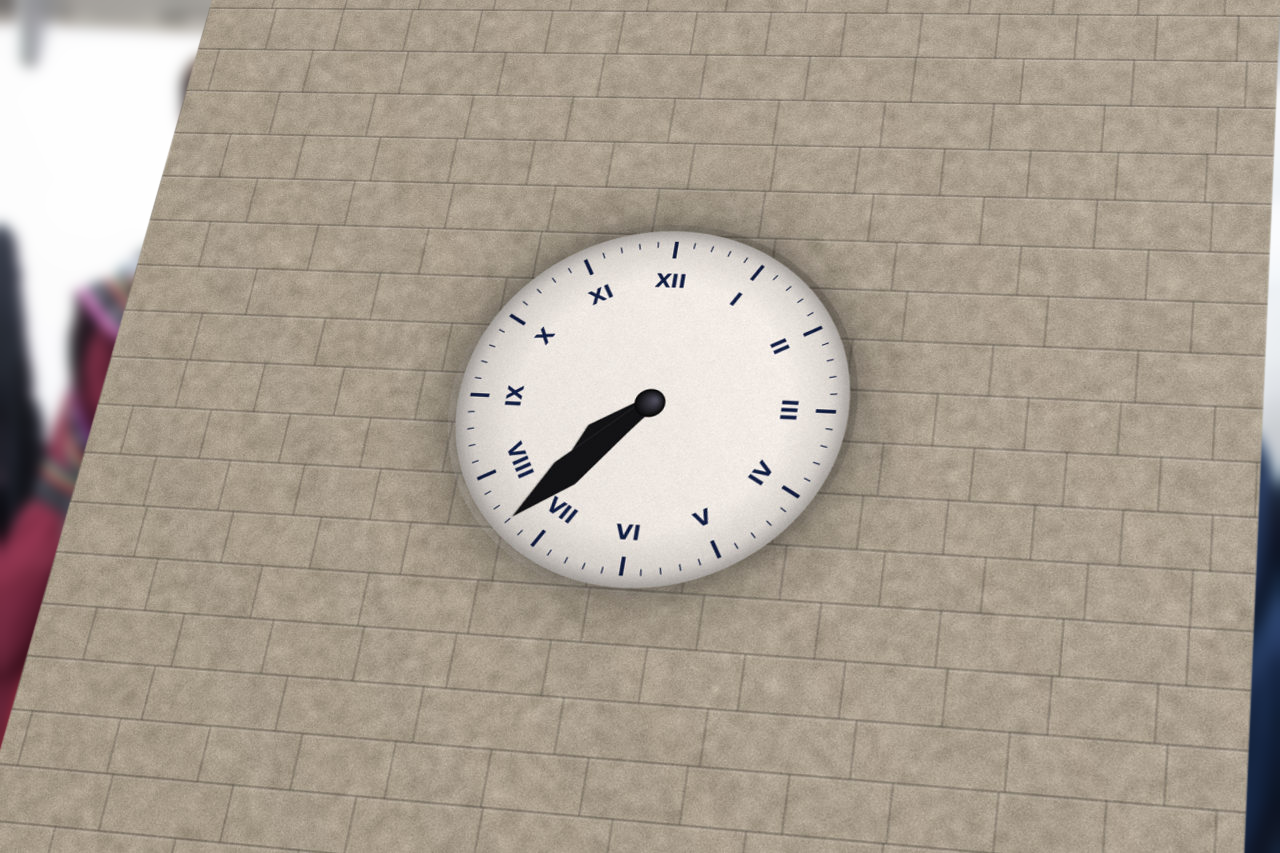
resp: 7,37
